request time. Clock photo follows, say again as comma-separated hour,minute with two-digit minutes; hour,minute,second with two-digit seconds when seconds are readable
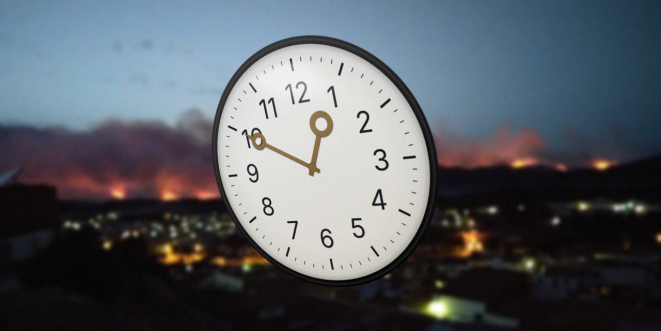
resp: 12,50
